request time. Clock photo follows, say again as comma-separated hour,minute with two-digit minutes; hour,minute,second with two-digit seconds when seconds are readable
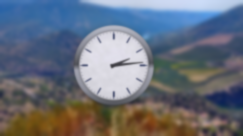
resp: 2,14
